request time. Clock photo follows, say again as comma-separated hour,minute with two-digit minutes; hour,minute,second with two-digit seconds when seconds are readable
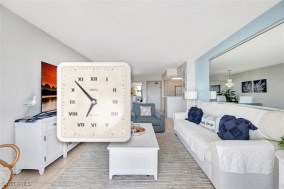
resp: 6,53
